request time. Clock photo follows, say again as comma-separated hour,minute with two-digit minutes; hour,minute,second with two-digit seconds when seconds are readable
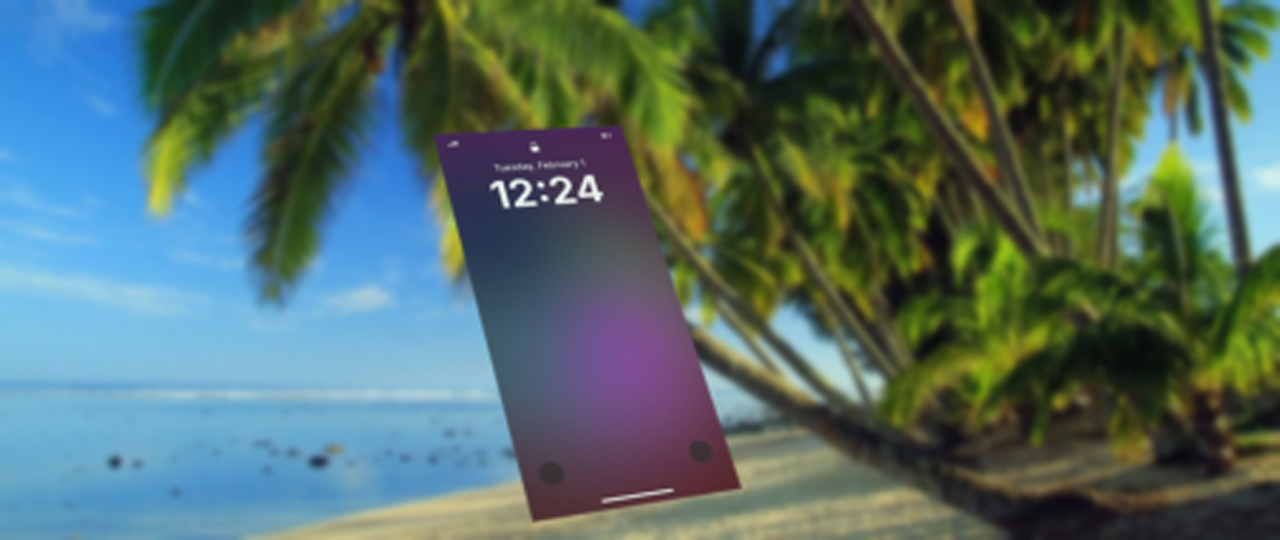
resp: 12,24
